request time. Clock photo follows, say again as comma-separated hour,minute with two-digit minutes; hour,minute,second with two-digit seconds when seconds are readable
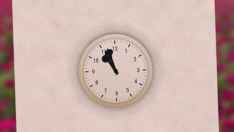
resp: 10,57
